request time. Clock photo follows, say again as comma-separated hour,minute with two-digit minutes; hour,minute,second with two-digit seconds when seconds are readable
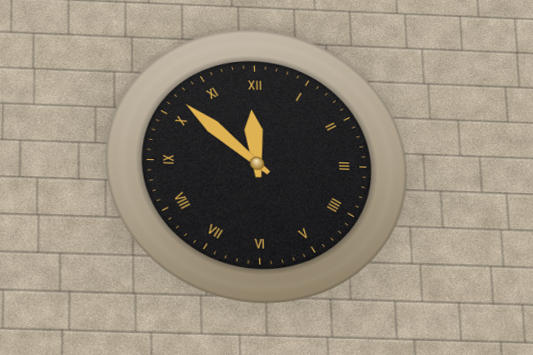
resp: 11,52
